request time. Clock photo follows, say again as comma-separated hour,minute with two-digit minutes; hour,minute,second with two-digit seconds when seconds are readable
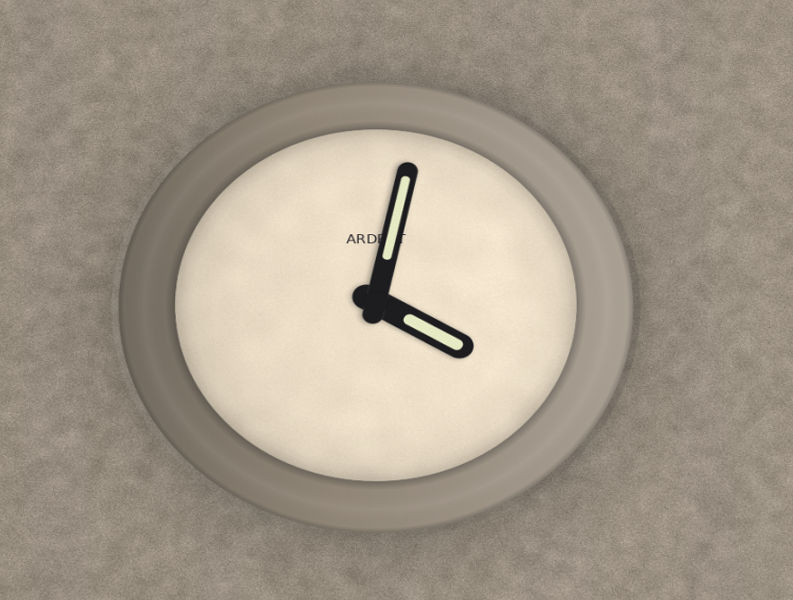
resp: 4,02
